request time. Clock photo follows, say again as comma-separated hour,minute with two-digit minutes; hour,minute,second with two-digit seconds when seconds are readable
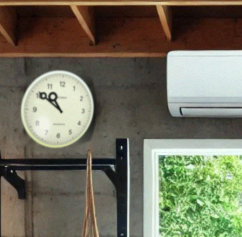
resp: 10,51
